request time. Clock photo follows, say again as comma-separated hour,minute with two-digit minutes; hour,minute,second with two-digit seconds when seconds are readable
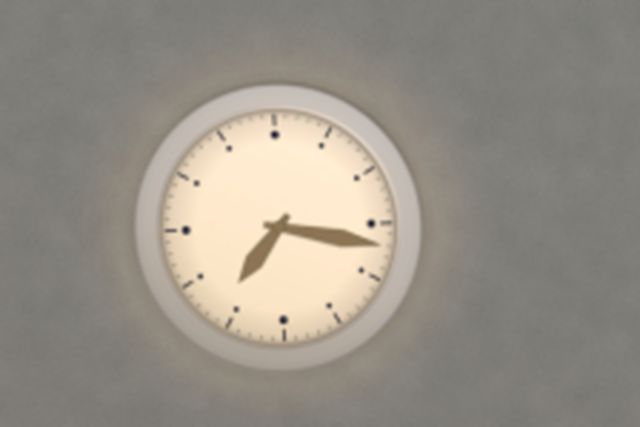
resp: 7,17
